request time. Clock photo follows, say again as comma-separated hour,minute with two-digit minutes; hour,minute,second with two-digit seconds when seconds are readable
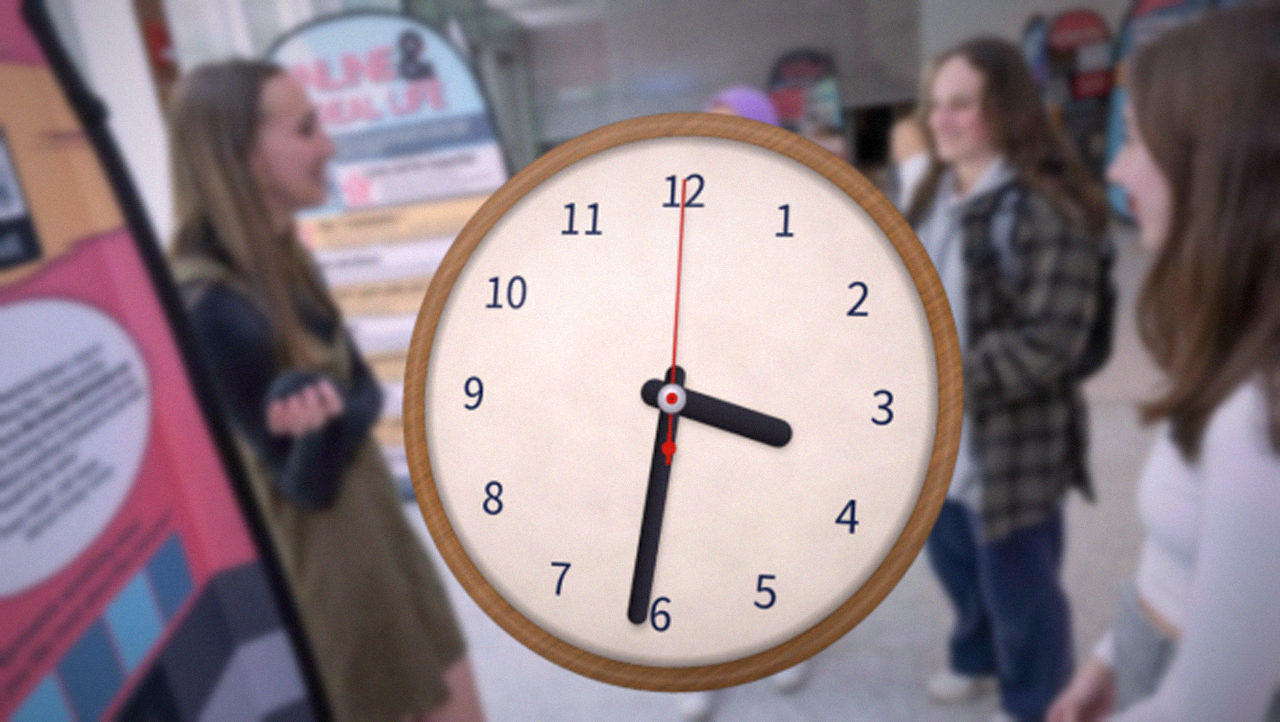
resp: 3,31,00
